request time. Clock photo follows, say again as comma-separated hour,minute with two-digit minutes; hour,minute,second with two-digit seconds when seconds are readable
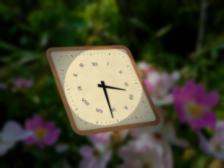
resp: 3,31
